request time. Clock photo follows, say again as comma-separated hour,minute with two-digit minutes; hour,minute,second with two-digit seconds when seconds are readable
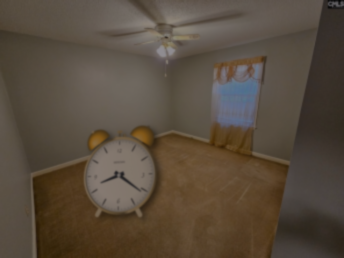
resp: 8,21
